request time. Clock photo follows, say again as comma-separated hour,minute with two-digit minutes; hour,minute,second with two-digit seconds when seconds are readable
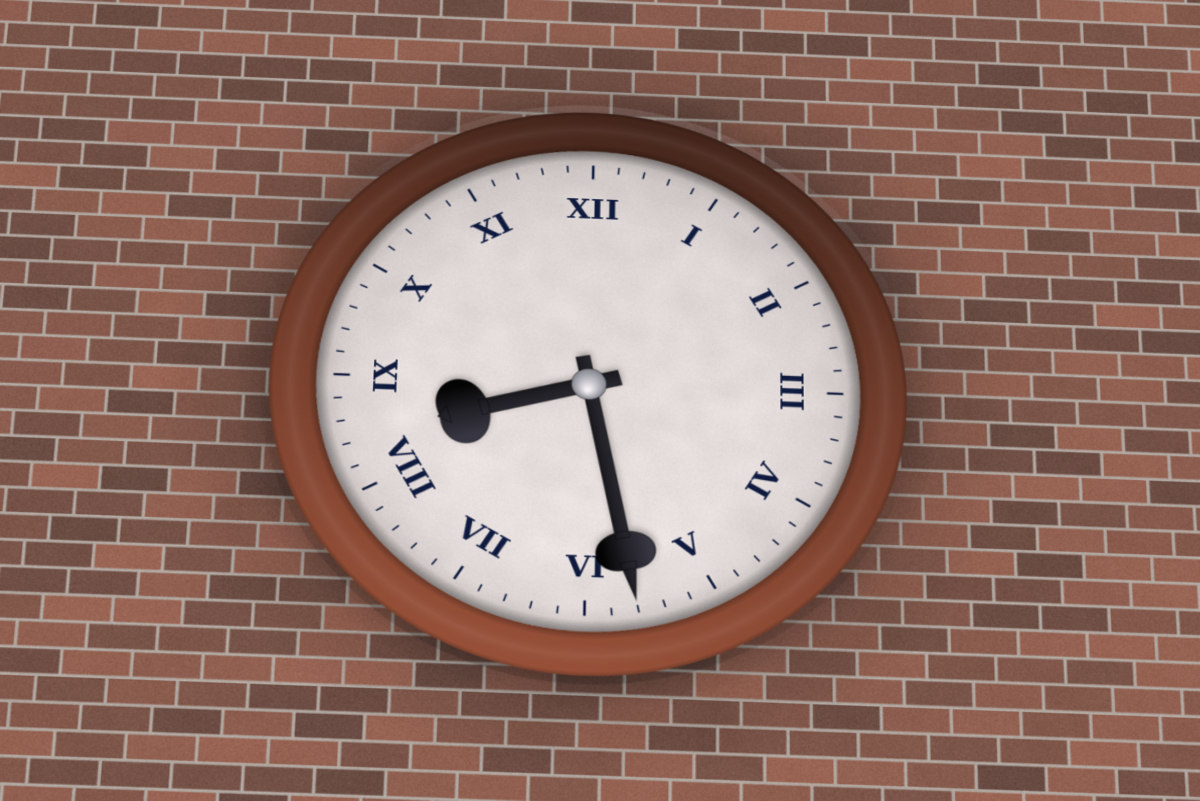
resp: 8,28
